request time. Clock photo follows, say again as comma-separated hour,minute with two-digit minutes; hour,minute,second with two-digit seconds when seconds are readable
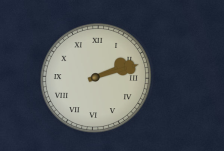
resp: 2,12
